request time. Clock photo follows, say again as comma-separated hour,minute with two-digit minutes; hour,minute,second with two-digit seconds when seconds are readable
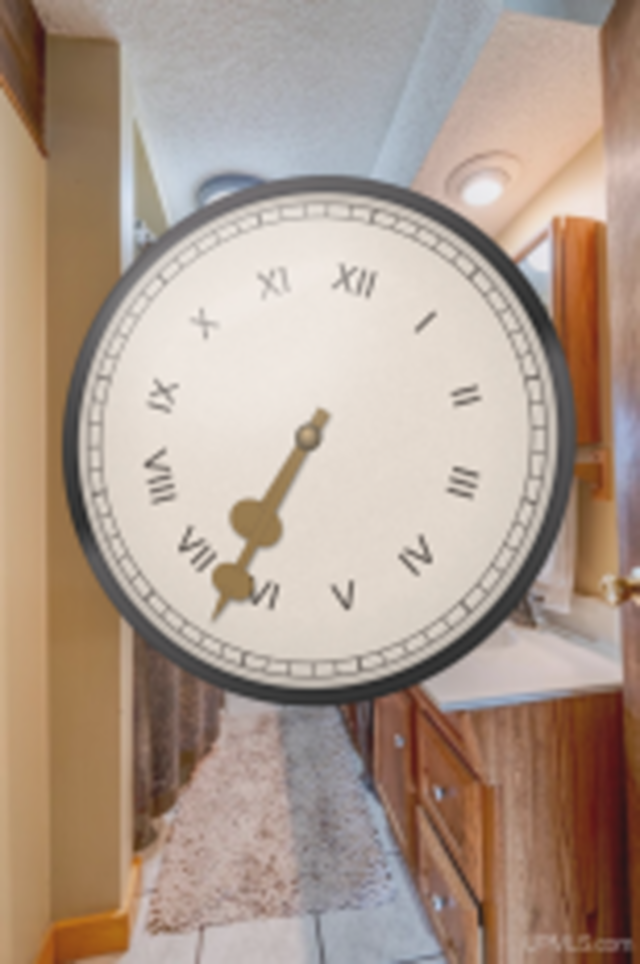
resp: 6,32
